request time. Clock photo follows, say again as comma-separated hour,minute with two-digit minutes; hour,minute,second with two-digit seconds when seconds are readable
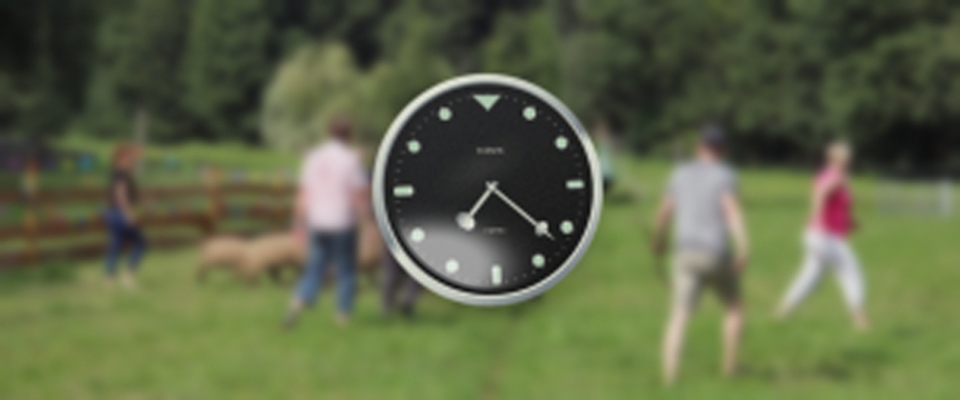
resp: 7,22
